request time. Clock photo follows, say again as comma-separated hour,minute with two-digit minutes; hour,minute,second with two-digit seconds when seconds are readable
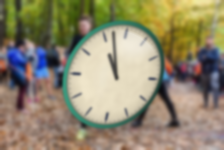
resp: 10,57
